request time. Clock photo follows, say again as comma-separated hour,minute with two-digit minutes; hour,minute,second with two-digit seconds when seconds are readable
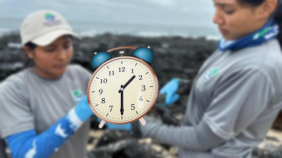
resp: 1,30
